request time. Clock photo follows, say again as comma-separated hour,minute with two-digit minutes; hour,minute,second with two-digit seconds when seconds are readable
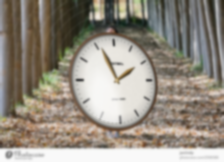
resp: 1,56
